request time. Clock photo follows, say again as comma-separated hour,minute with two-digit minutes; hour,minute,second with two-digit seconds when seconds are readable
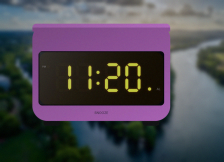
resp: 11,20
